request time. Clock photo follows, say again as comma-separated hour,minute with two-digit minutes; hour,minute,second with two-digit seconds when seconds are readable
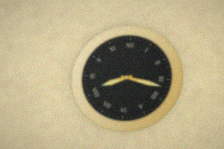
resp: 8,17
